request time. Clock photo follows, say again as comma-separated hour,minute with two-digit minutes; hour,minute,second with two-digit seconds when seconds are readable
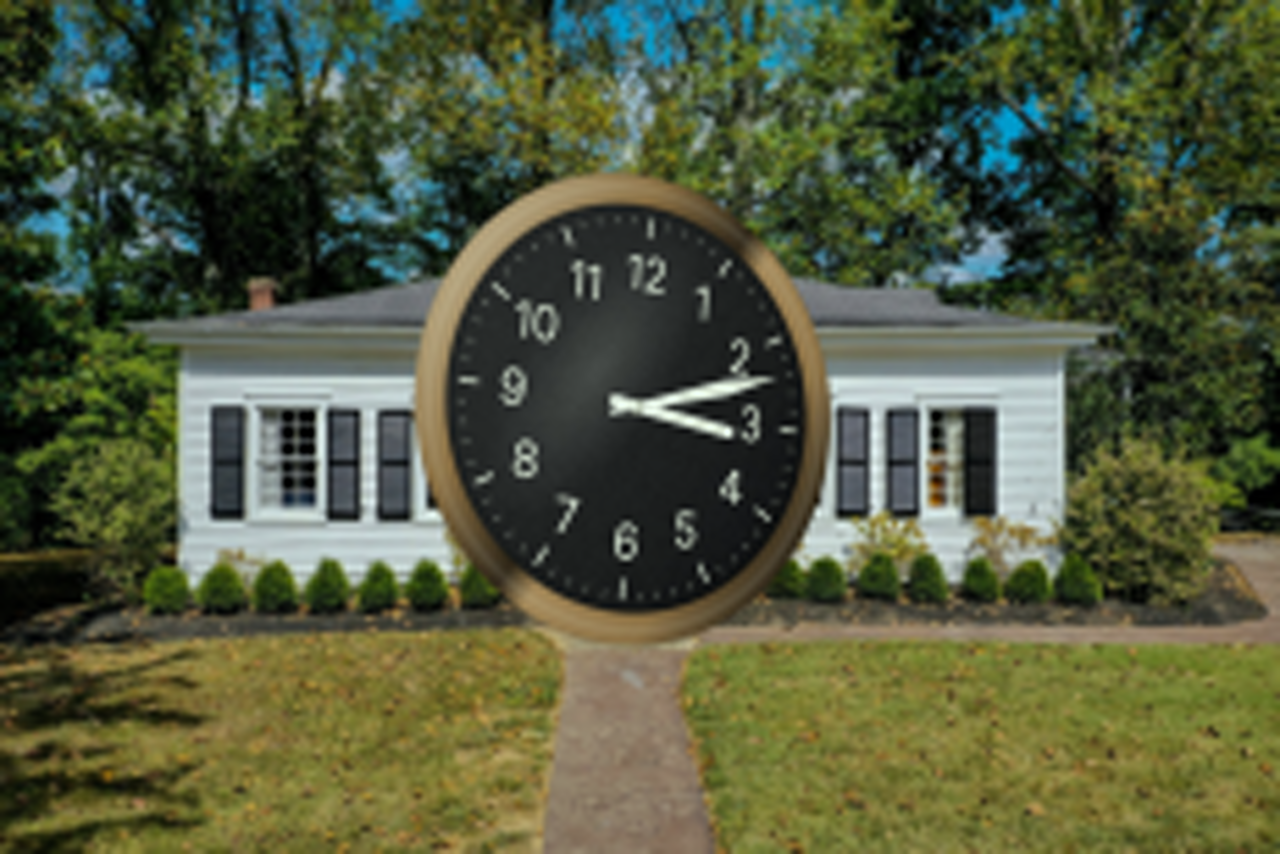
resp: 3,12
